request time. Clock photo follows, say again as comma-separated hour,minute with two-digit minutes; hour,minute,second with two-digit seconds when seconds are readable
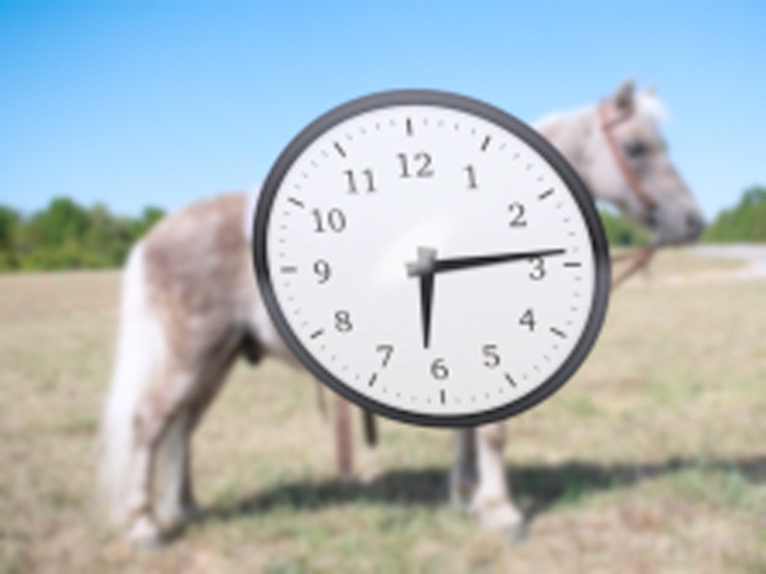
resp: 6,14
